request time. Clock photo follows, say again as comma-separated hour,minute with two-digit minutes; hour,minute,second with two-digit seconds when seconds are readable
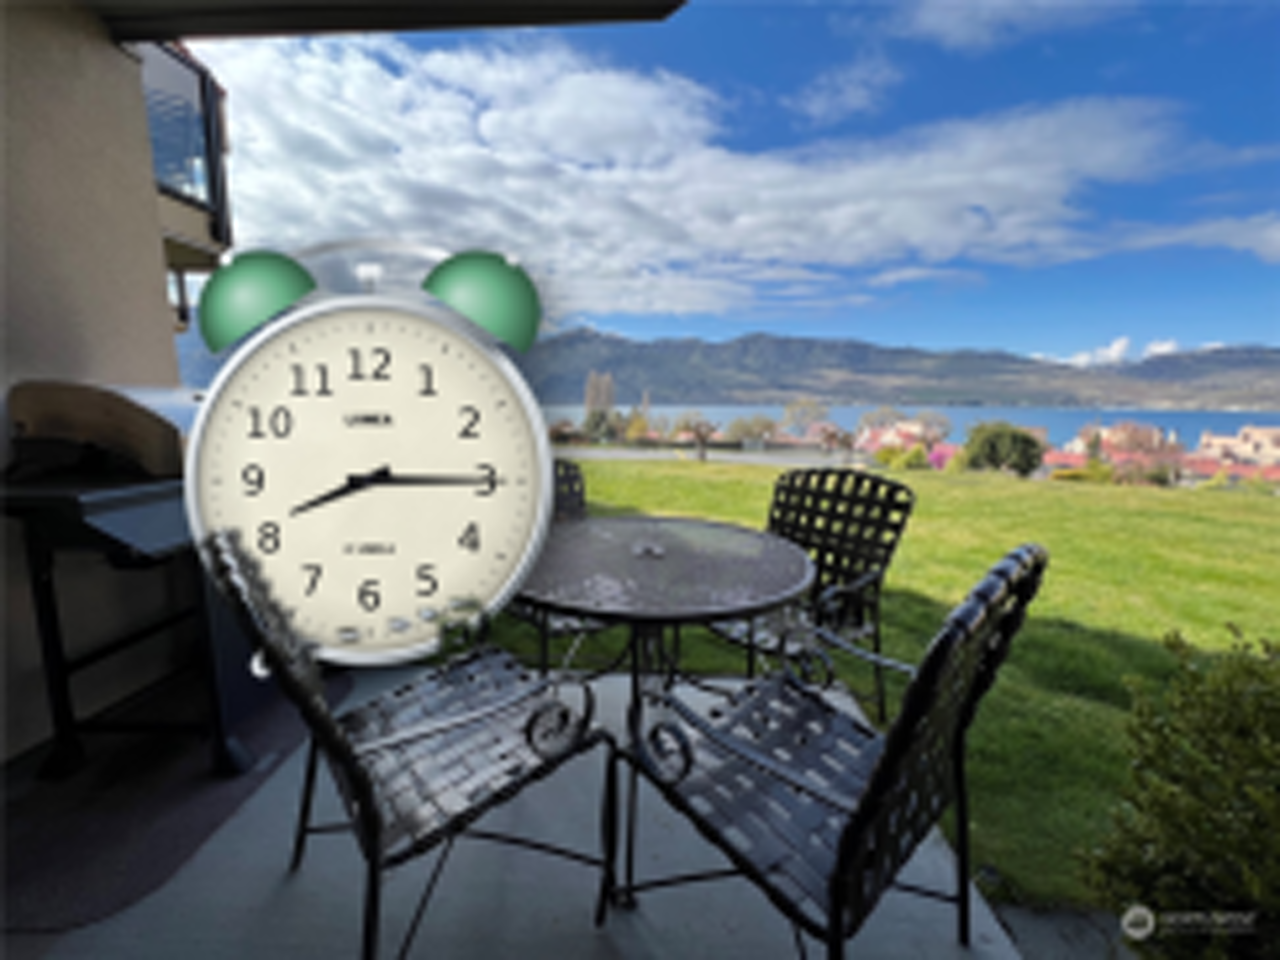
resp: 8,15
